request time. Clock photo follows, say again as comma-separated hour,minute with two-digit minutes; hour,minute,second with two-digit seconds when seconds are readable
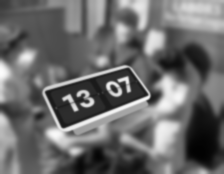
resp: 13,07
